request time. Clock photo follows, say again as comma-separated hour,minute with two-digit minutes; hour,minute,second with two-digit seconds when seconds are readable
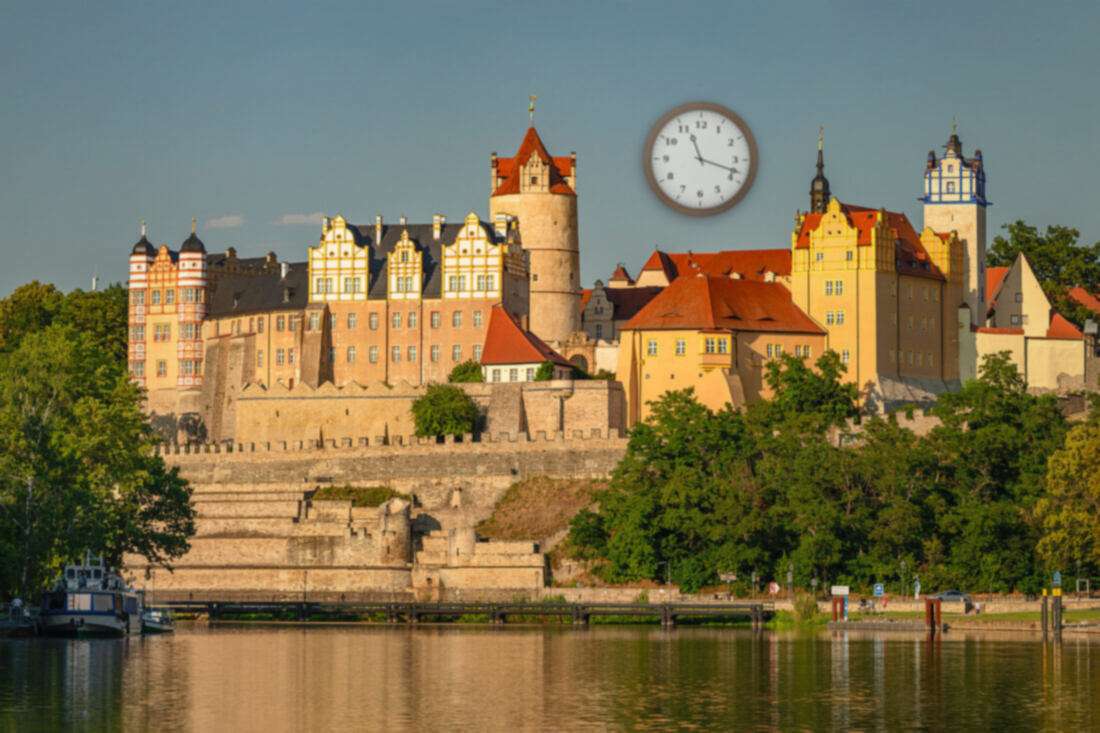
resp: 11,18
